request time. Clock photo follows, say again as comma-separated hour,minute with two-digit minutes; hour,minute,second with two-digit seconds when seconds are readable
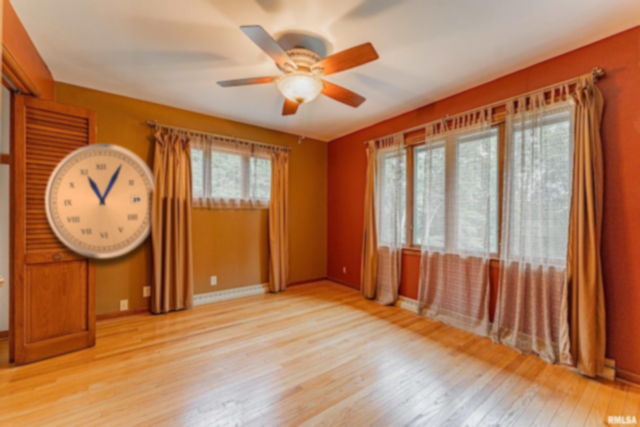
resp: 11,05
